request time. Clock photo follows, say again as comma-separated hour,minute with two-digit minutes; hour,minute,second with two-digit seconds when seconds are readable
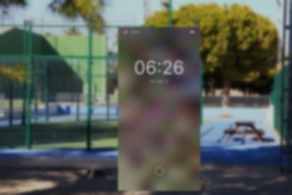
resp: 6,26
